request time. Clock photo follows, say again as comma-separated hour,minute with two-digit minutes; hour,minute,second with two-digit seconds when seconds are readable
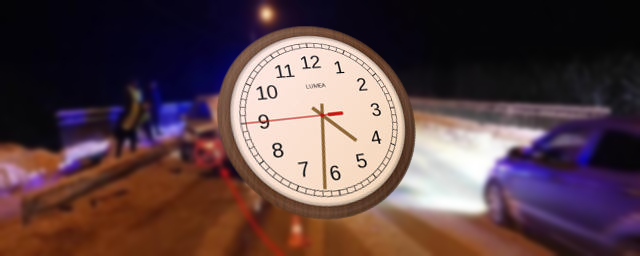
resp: 4,31,45
